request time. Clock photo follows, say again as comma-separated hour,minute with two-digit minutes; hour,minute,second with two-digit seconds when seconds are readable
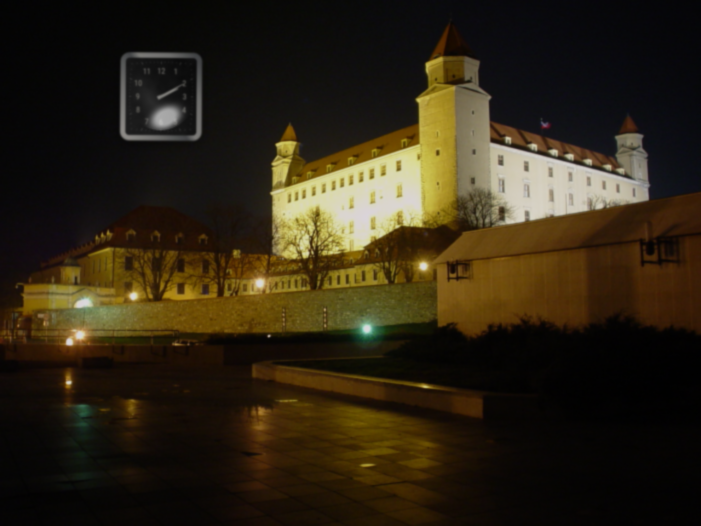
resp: 2,10
